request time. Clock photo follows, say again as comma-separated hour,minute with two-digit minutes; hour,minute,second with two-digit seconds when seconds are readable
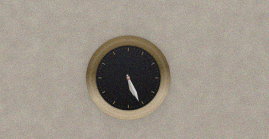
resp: 5,26
